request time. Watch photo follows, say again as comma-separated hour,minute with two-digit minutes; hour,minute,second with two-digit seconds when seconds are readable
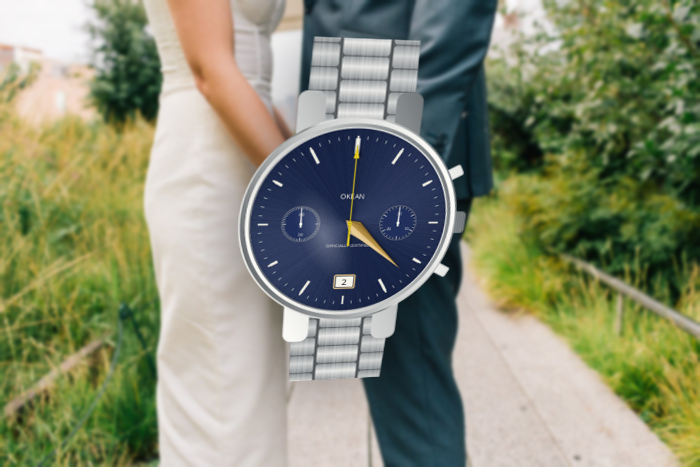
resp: 4,22
